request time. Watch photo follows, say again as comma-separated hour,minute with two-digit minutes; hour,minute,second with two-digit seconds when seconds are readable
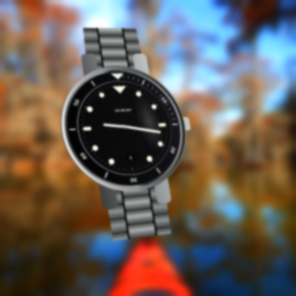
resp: 9,17
